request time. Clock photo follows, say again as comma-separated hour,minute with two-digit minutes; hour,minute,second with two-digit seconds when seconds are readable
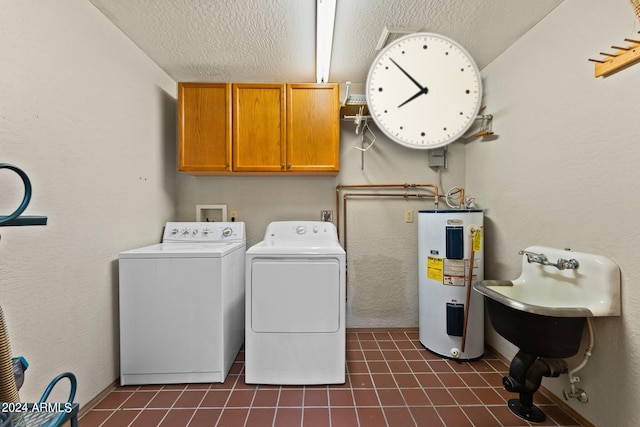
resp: 7,52
